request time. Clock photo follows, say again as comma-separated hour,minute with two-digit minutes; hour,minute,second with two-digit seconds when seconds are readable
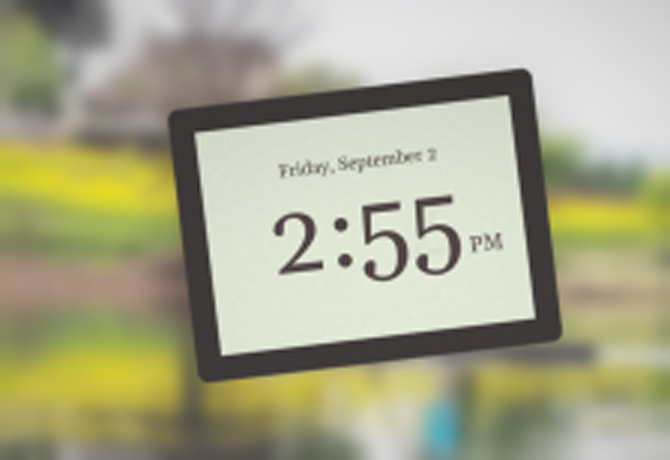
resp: 2,55
